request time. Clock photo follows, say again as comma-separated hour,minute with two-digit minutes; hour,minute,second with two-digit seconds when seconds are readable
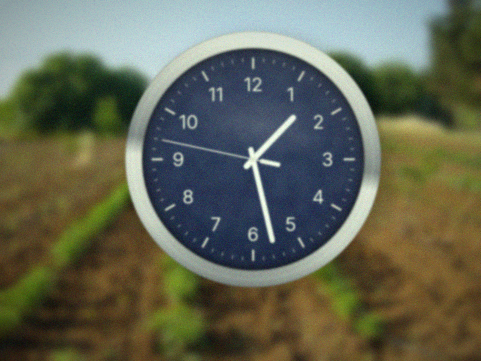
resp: 1,27,47
